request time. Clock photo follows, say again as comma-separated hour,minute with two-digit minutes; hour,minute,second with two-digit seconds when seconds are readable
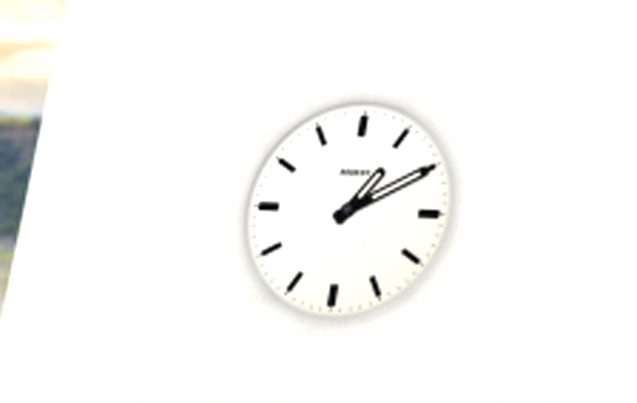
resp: 1,10
